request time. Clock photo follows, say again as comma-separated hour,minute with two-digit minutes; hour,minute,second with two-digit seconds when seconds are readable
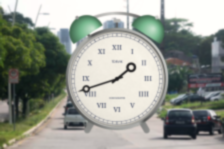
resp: 1,42
